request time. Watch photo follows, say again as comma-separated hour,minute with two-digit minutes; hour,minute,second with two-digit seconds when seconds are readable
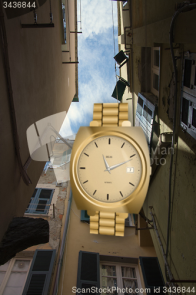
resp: 11,11
